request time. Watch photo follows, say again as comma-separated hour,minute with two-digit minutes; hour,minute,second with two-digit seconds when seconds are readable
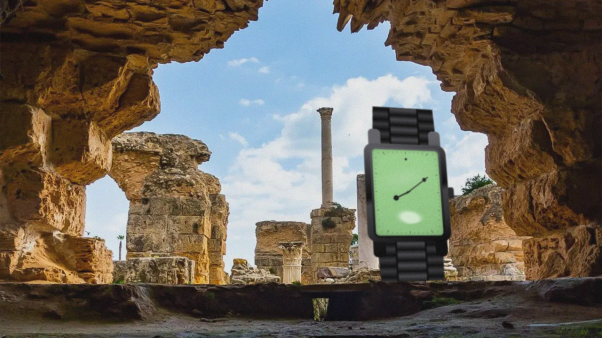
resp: 8,09
